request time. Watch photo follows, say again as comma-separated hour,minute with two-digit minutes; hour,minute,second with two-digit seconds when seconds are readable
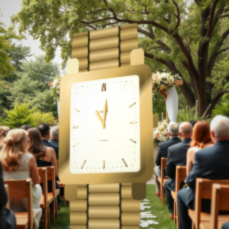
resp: 11,01
